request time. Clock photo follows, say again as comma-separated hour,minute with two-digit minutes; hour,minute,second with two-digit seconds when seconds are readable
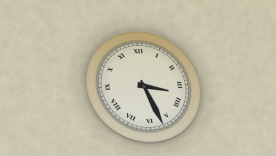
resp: 3,27
